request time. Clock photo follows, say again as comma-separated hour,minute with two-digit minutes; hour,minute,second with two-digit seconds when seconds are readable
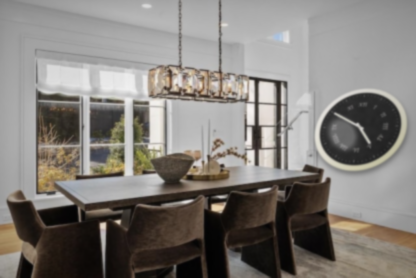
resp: 4,50
